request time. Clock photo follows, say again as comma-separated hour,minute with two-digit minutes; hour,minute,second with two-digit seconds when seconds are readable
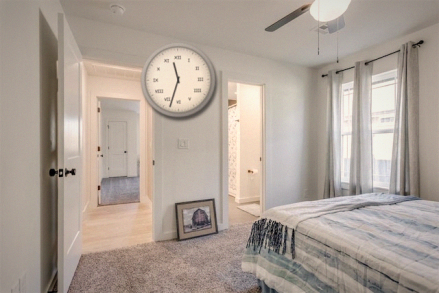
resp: 11,33
